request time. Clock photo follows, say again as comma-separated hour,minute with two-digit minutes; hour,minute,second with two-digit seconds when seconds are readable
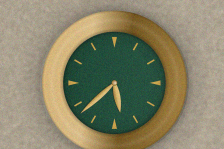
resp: 5,38
